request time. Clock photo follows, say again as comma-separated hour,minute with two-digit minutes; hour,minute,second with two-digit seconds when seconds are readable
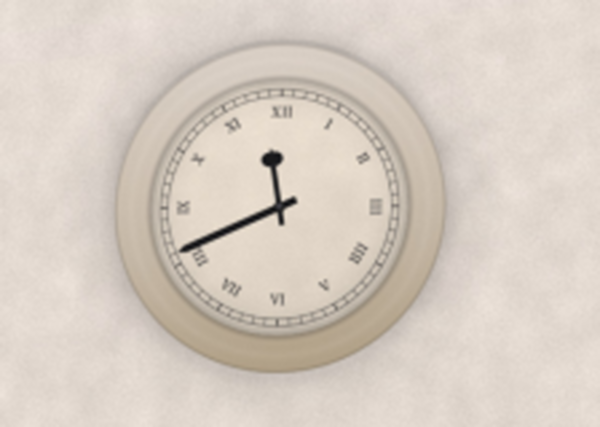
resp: 11,41
